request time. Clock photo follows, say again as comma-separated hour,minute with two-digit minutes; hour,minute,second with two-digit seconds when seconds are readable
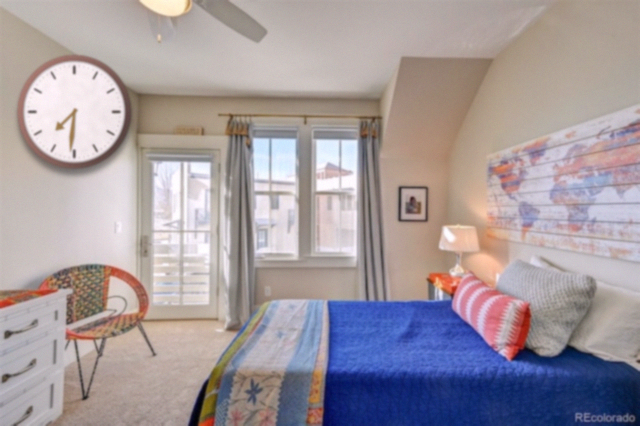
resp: 7,31
